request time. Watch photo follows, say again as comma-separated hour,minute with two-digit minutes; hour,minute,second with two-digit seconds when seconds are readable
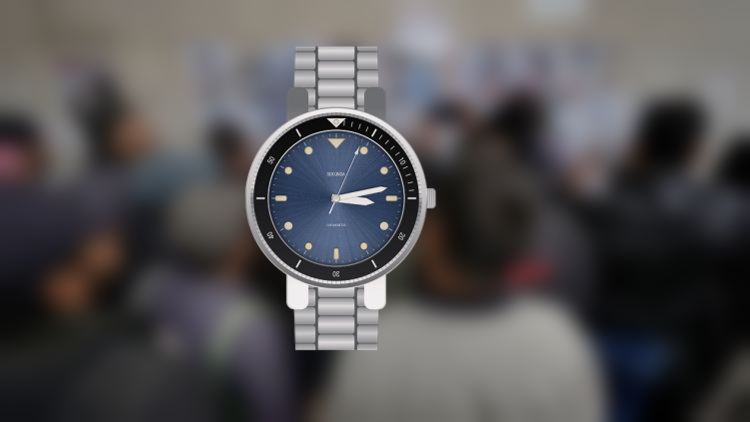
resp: 3,13,04
